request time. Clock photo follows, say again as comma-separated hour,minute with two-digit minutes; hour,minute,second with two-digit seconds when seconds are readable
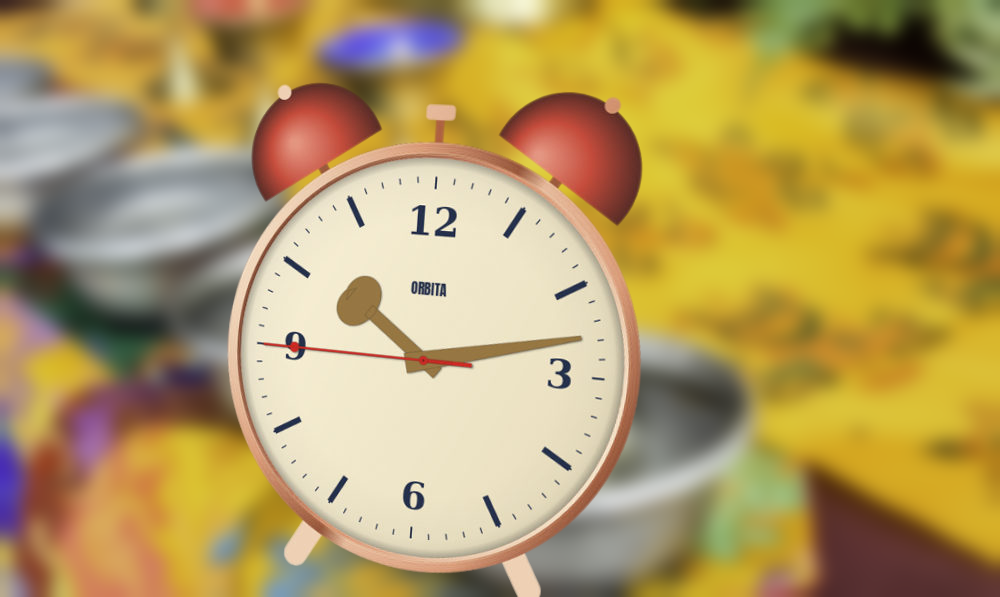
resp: 10,12,45
